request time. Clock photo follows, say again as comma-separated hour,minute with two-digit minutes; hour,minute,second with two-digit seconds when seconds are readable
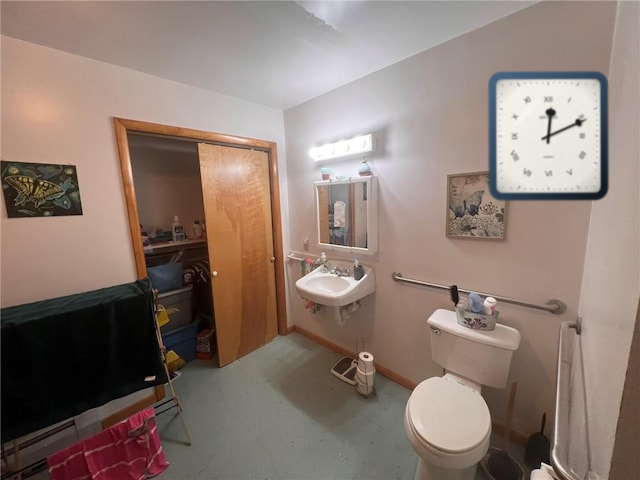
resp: 12,11
